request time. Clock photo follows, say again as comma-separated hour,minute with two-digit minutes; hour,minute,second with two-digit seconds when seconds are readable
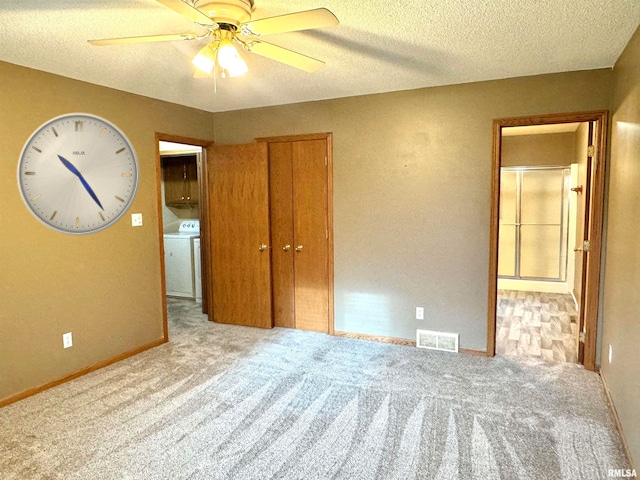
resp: 10,24
